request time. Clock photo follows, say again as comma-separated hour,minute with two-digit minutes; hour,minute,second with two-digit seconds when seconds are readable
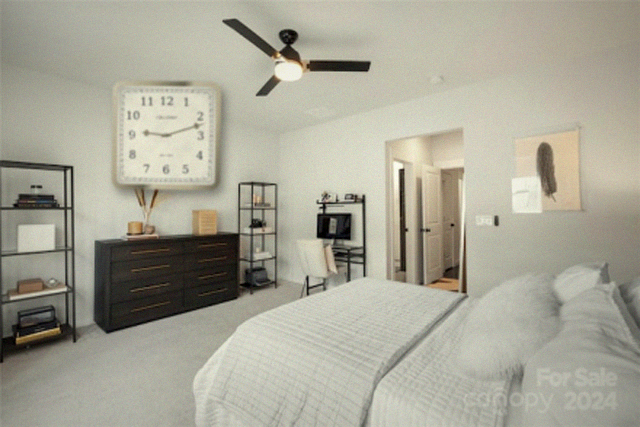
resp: 9,12
